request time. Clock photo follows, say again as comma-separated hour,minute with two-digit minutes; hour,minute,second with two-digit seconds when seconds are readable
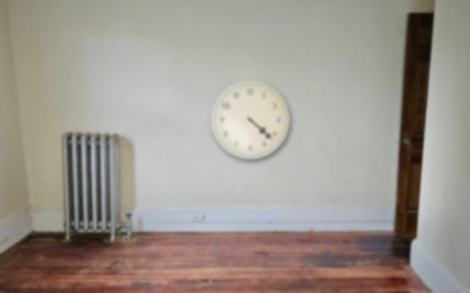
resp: 4,22
